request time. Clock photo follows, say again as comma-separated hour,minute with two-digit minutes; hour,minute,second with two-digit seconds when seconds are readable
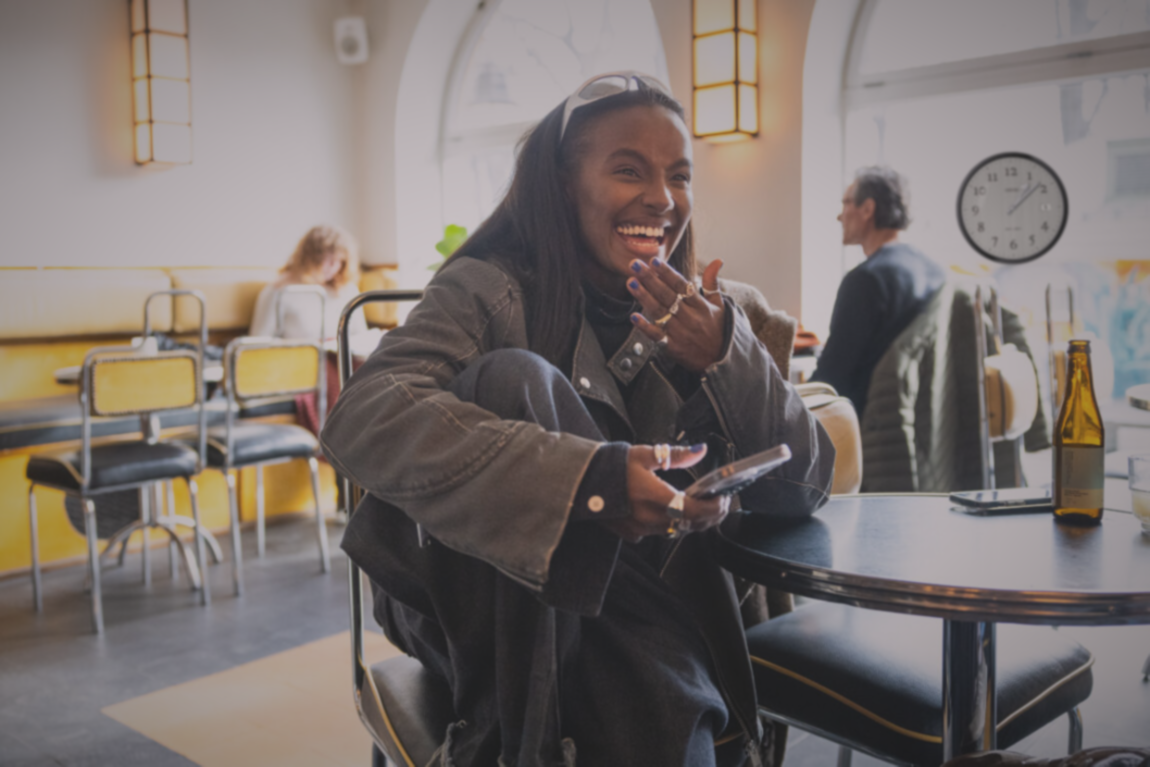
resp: 1,08
